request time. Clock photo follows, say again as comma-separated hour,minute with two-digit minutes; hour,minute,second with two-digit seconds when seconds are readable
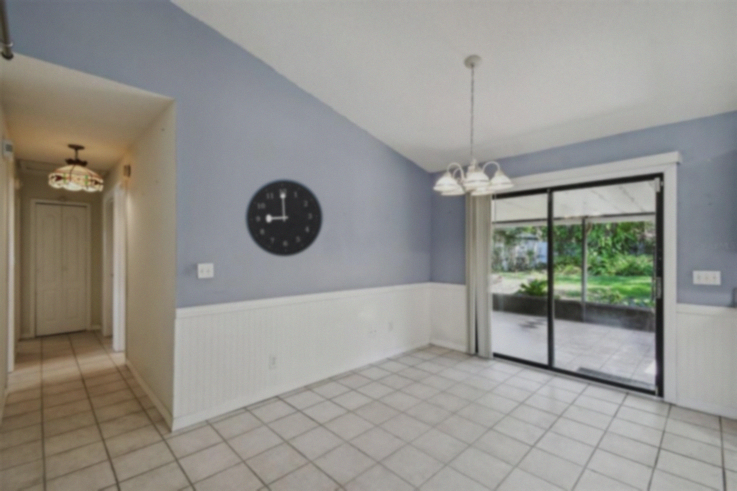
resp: 9,00
